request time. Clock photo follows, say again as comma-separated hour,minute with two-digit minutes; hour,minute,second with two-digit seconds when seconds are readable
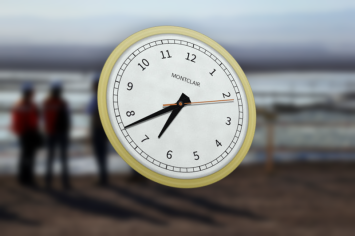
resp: 6,38,11
